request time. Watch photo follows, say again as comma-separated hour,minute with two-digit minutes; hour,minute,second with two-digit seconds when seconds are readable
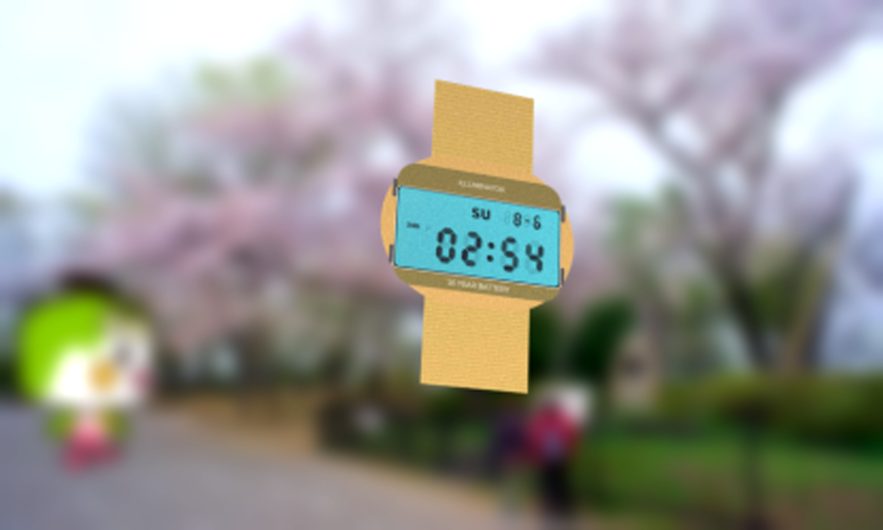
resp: 2,54
